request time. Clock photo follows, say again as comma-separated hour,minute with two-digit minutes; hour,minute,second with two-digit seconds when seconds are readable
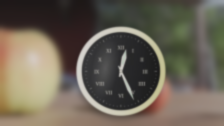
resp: 12,26
